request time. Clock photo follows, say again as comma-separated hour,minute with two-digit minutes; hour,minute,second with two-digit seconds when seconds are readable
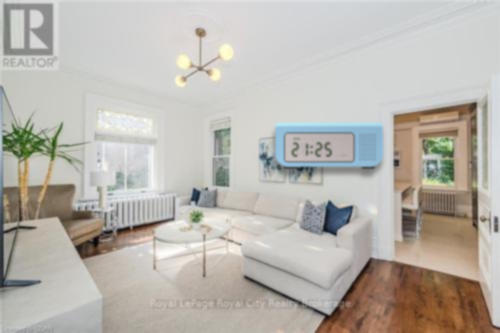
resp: 21,25
